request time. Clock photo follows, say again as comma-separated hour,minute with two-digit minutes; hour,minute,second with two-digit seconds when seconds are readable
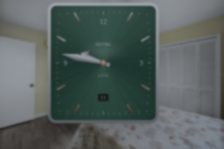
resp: 9,47
